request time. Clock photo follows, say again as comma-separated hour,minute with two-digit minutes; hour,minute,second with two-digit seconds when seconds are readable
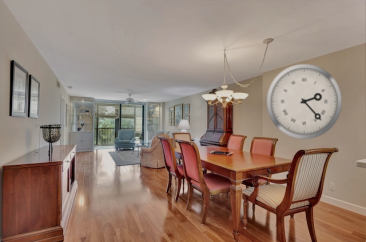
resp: 2,23
